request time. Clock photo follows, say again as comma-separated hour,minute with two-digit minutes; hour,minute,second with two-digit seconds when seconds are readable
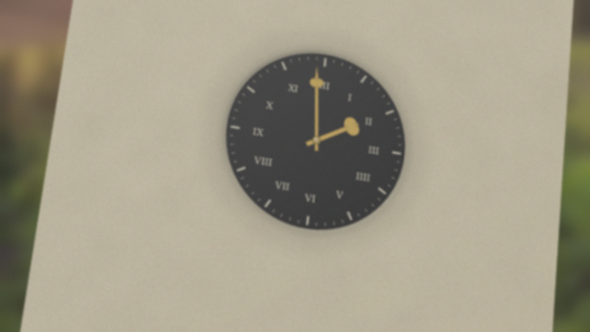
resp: 1,59
